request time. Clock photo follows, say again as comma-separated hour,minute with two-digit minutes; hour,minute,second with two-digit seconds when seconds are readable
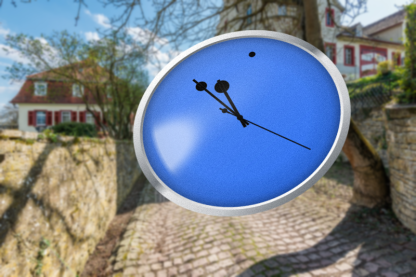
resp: 10,51,19
